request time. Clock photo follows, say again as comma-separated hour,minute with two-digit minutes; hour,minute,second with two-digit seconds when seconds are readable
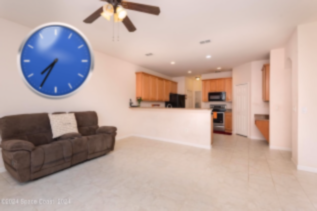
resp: 7,35
